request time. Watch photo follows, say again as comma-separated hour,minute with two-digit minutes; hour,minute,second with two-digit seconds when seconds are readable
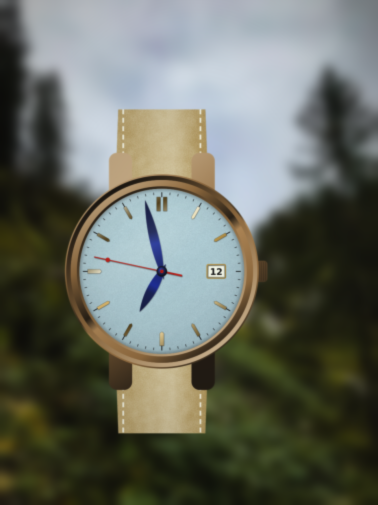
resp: 6,57,47
